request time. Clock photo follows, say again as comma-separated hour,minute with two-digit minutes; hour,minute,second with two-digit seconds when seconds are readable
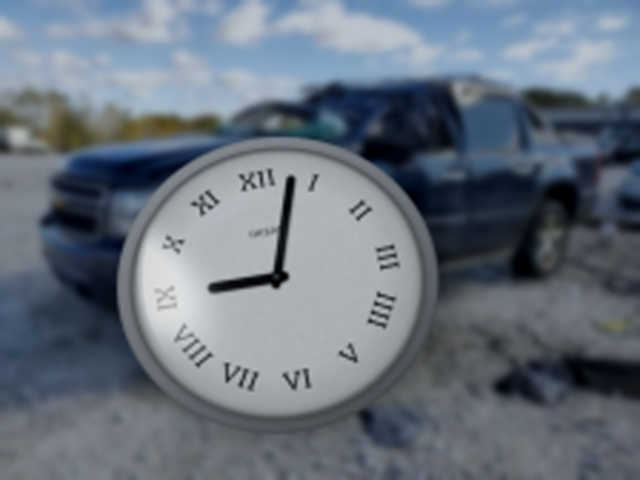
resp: 9,03
